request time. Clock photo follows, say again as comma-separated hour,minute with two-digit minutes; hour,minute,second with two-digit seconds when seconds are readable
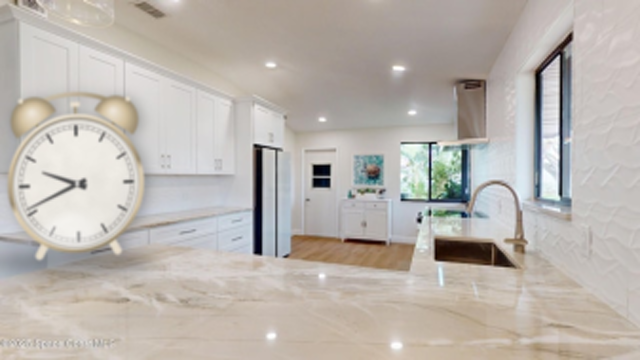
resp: 9,41
